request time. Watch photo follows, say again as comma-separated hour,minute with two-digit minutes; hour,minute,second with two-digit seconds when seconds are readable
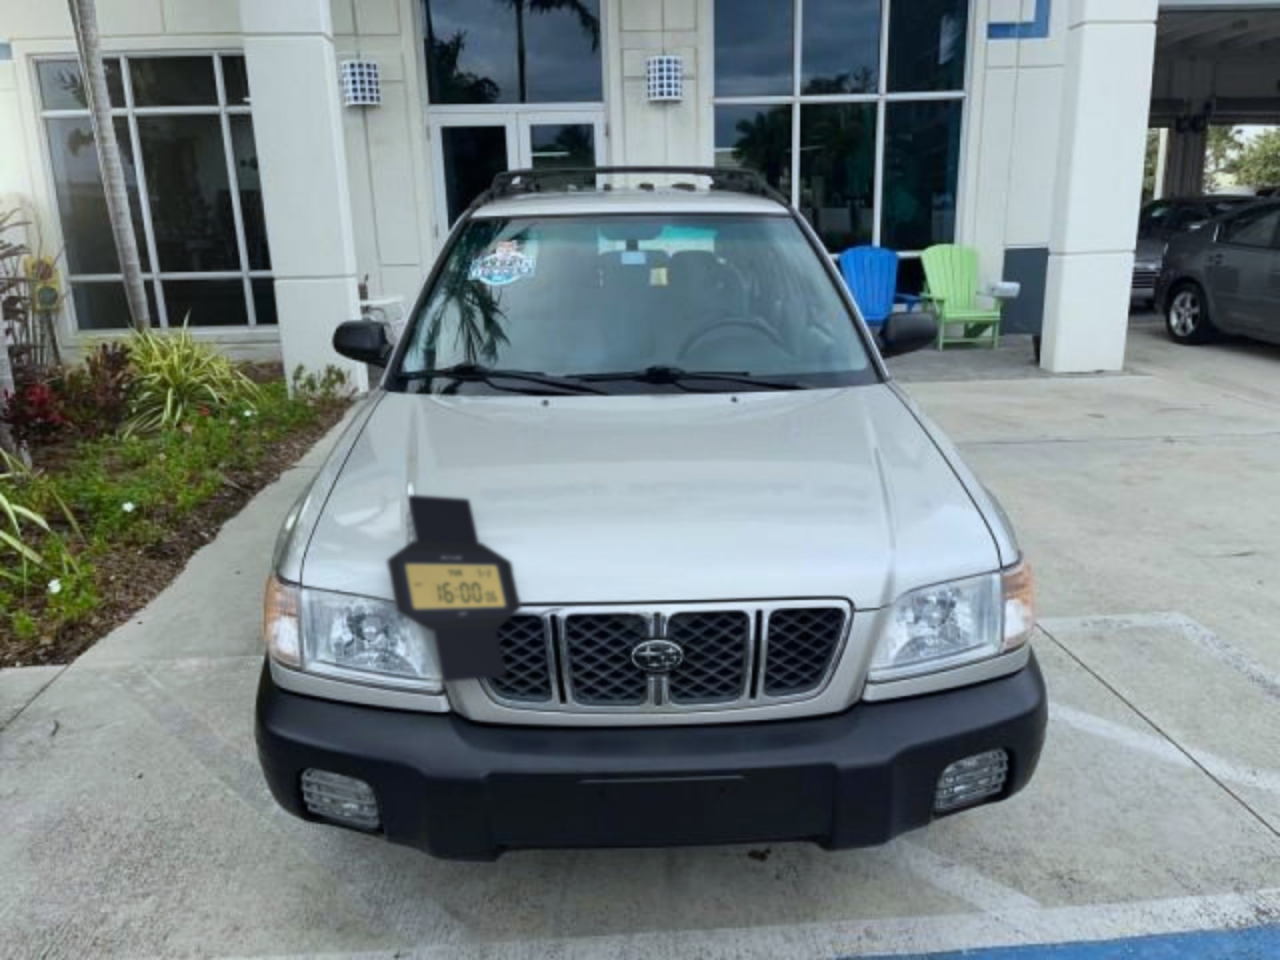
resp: 16,00
